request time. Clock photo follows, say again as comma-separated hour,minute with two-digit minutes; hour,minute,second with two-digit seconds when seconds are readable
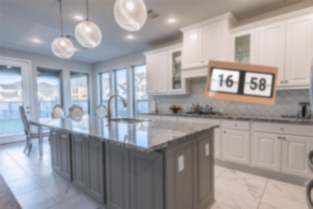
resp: 16,58
